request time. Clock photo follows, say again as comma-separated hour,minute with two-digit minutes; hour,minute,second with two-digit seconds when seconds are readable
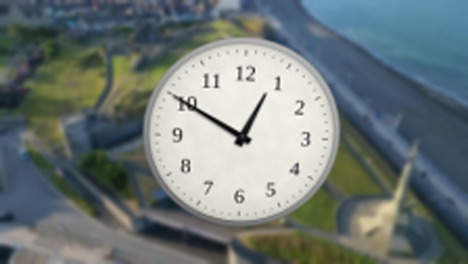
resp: 12,50
